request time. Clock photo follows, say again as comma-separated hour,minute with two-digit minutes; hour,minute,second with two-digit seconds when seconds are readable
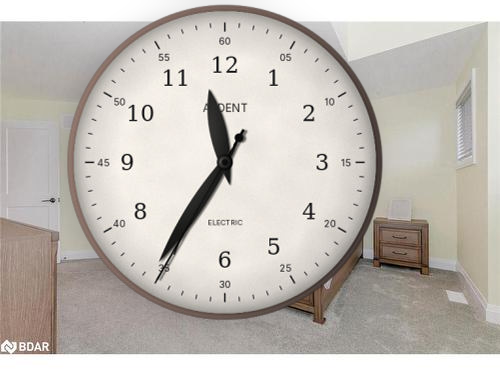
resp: 11,35,35
